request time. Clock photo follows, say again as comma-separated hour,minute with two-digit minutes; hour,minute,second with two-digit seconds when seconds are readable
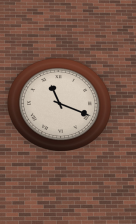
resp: 11,19
